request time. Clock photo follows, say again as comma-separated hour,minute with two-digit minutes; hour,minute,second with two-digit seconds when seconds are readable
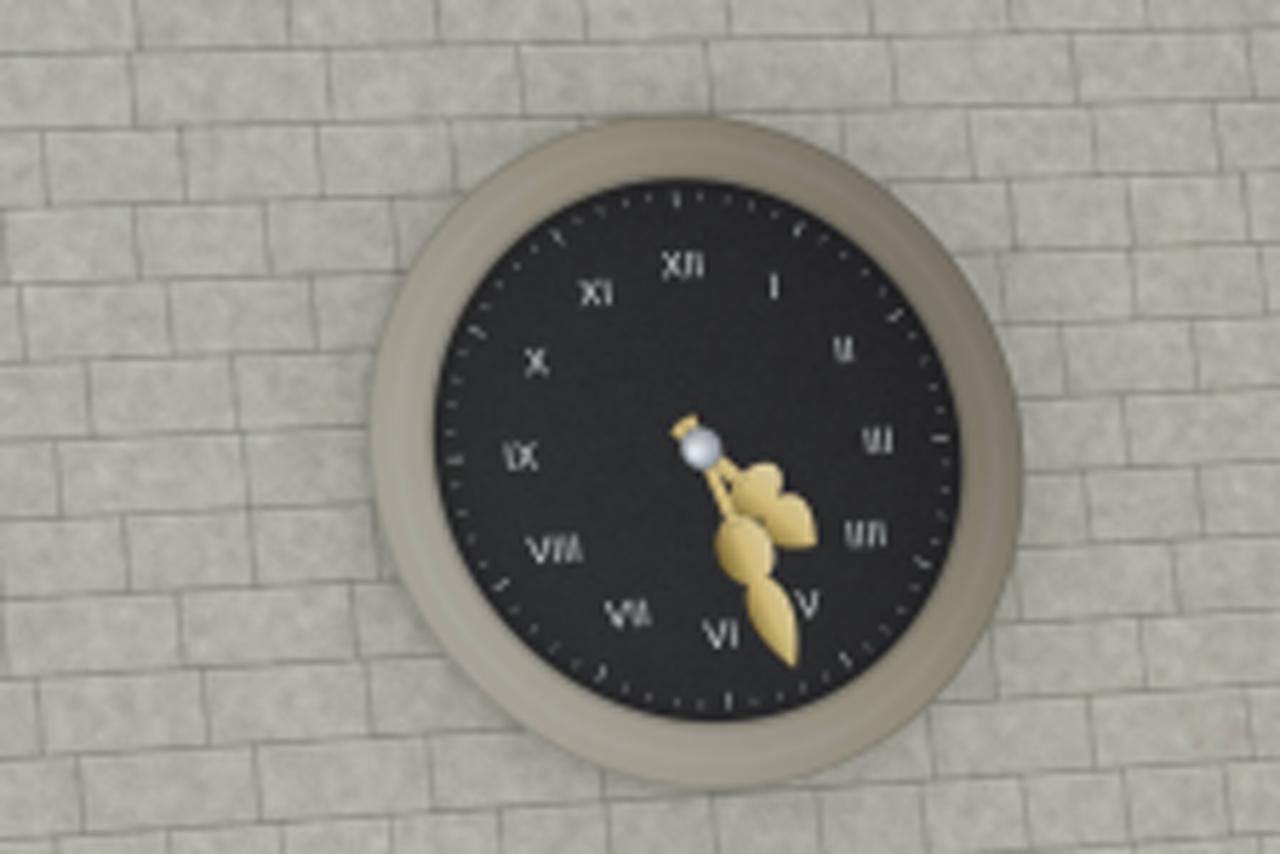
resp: 4,27
